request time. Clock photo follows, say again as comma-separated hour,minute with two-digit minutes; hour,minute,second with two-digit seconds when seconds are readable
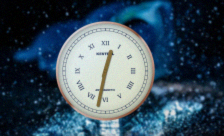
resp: 12,32
